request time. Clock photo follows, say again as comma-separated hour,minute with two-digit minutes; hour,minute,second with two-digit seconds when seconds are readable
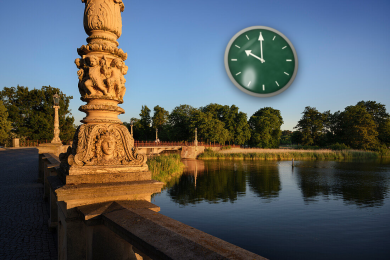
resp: 10,00
